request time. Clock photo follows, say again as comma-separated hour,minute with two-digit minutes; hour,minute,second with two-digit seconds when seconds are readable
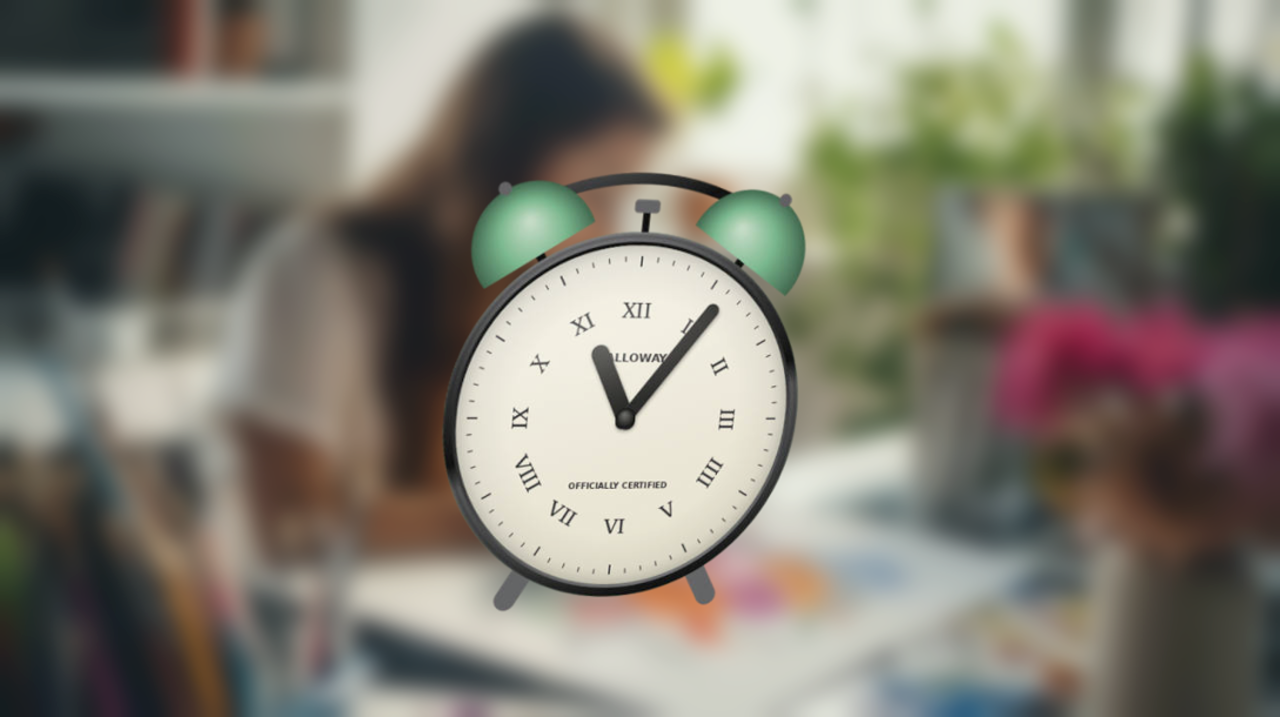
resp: 11,06
